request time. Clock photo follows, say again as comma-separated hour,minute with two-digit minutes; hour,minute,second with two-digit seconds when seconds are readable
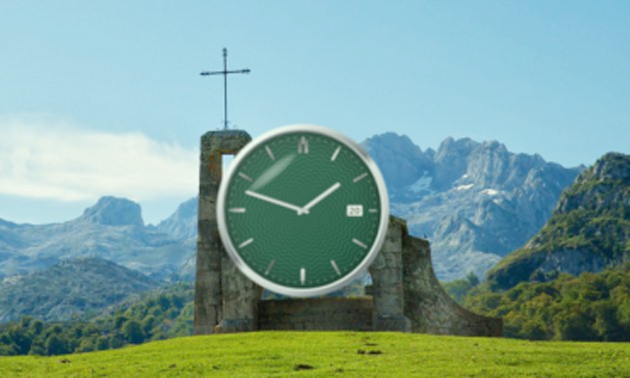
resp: 1,48
